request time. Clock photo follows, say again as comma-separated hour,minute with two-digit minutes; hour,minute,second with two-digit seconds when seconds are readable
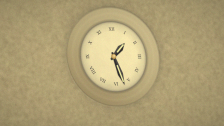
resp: 1,27
